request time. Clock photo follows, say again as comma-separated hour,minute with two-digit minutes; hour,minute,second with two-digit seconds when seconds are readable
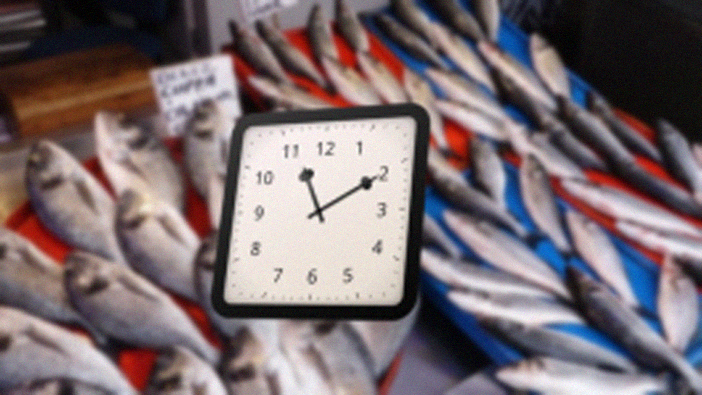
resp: 11,10
